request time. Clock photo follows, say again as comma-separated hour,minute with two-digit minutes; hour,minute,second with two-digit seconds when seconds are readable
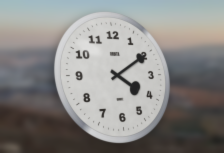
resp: 4,10
